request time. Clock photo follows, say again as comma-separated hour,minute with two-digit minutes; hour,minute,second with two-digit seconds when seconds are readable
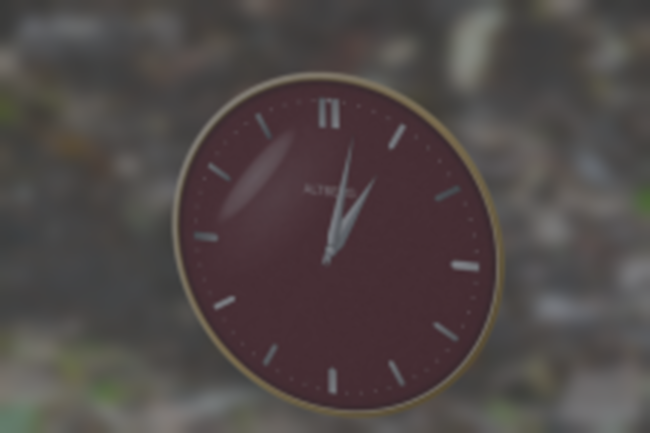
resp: 1,02
